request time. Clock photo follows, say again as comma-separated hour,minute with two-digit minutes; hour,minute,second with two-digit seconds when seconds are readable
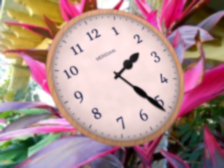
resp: 2,26
